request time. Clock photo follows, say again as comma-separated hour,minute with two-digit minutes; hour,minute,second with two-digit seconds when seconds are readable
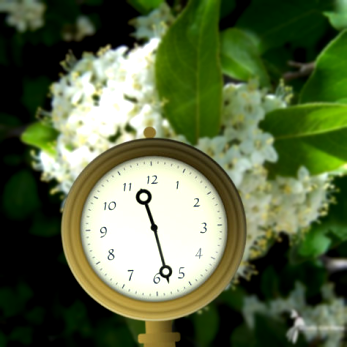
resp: 11,28
